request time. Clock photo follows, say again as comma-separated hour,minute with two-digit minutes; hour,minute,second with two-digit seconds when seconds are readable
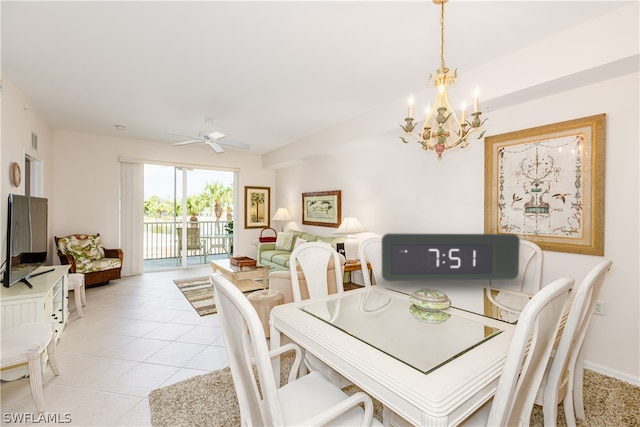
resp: 7,51
